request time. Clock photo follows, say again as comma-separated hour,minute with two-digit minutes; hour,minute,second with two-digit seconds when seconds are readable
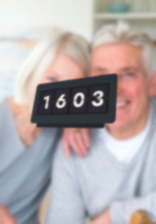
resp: 16,03
